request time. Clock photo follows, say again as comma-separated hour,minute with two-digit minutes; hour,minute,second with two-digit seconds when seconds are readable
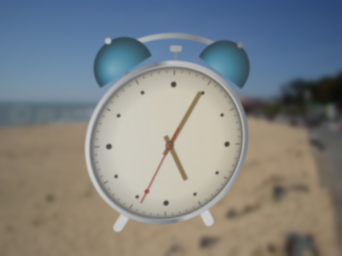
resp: 5,04,34
